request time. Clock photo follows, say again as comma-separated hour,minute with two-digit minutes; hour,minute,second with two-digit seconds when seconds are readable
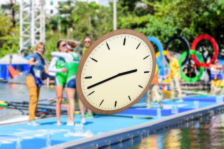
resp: 2,42
